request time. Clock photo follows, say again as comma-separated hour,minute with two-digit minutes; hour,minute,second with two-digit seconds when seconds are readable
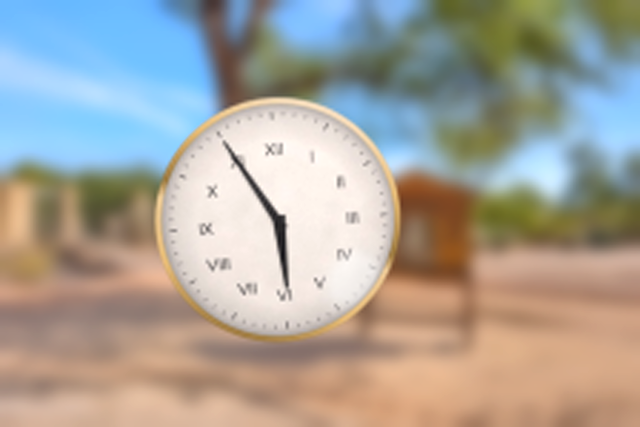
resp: 5,55
